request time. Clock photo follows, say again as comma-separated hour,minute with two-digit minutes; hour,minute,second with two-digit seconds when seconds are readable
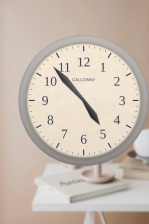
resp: 4,53
